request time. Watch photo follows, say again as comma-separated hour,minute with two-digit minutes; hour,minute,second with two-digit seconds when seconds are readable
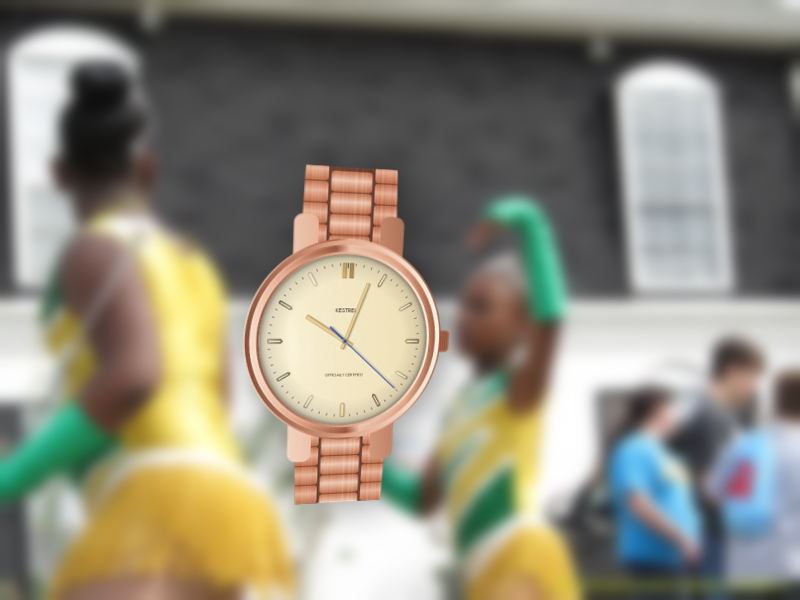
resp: 10,03,22
